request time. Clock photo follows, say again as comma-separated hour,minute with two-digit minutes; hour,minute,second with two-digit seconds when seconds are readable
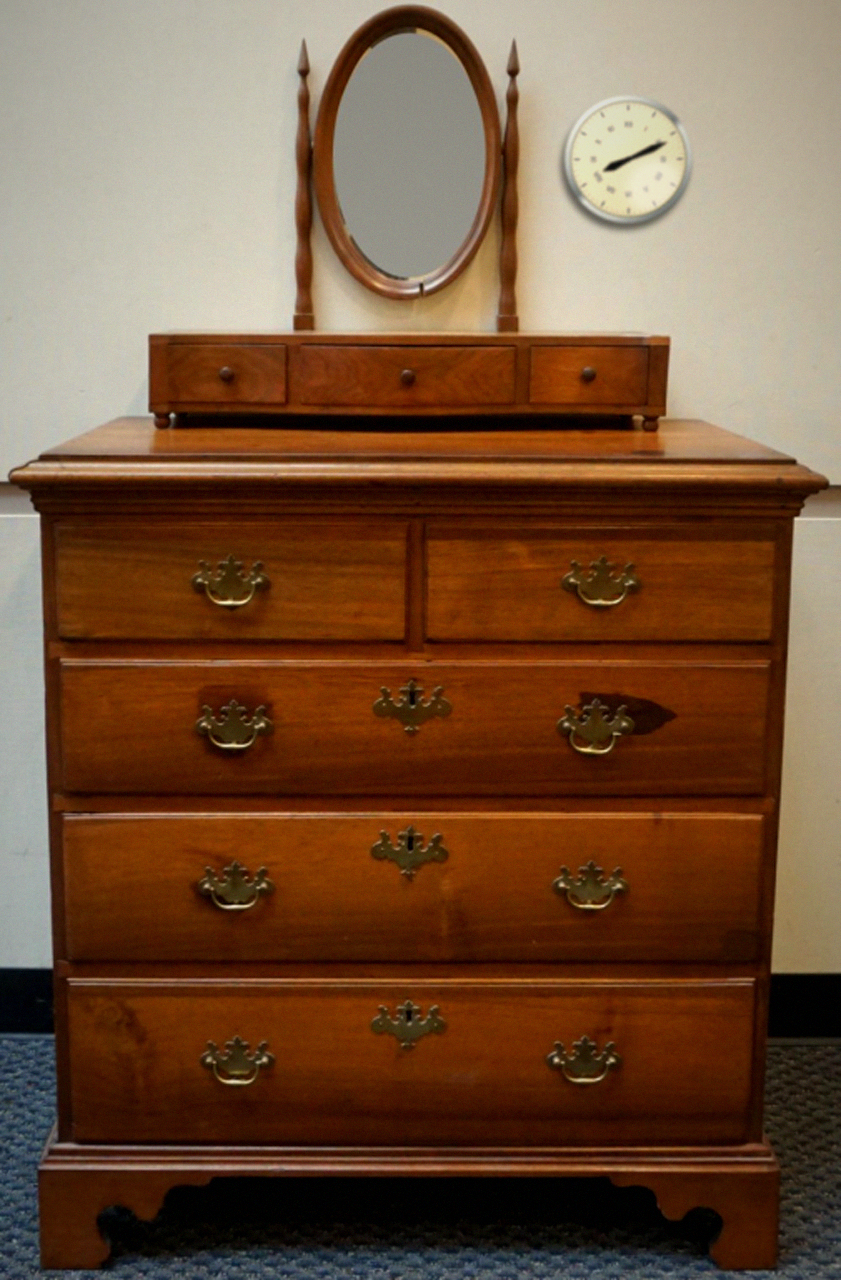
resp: 8,11
